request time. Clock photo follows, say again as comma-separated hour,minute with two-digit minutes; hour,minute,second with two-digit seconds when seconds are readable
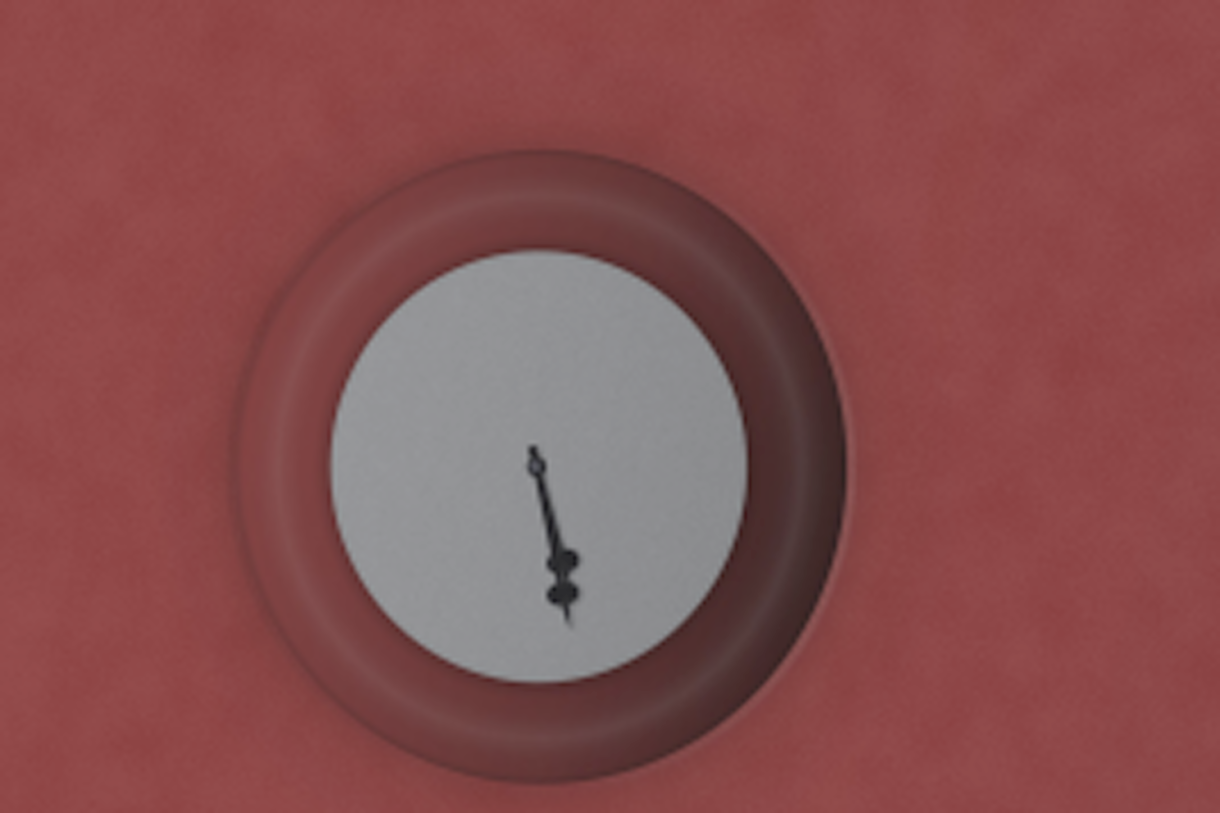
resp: 5,28
